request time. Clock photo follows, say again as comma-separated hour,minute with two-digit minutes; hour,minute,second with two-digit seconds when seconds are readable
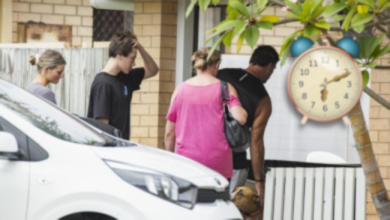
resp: 6,11
